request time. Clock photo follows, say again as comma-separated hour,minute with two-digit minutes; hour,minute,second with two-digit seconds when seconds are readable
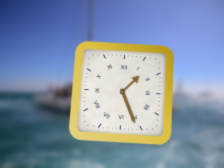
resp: 1,26
